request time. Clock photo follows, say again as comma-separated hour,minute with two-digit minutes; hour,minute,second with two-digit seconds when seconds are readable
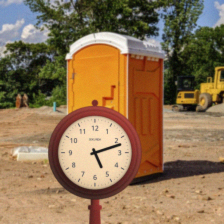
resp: 5,12
